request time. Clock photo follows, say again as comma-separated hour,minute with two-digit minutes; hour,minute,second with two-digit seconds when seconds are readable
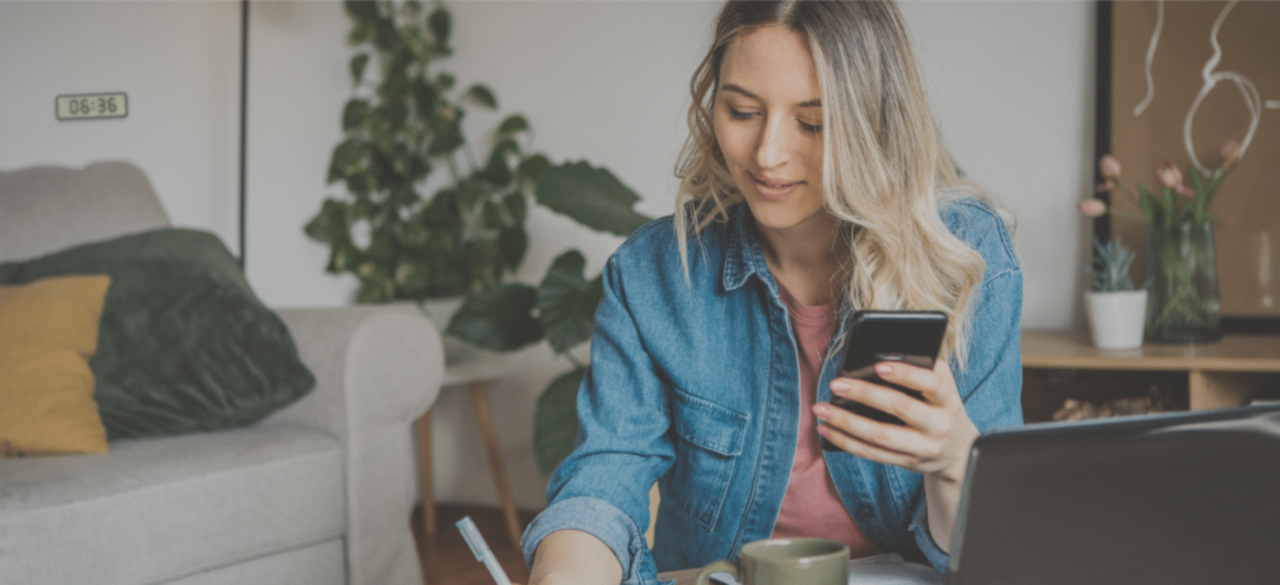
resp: 6,36
